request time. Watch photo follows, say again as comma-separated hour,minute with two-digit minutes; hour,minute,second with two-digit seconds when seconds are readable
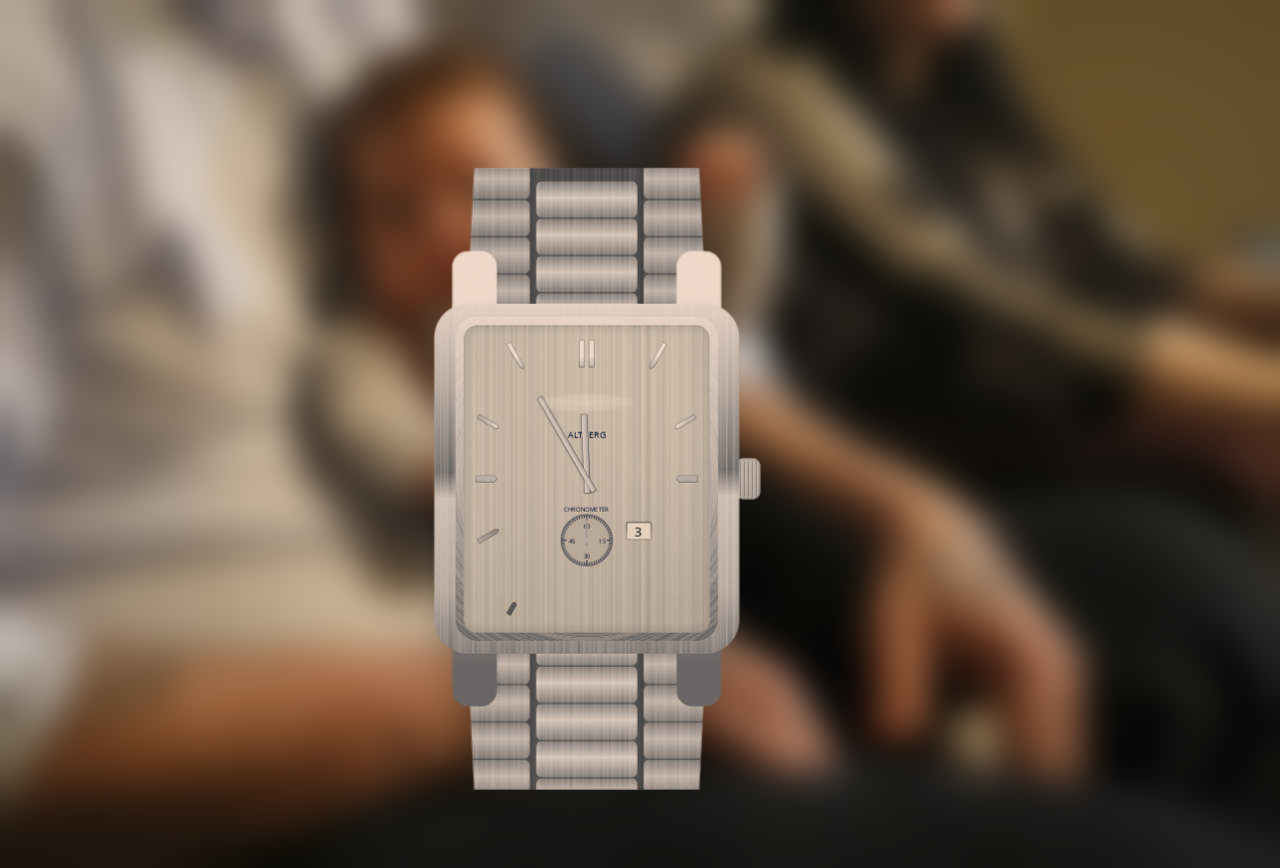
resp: 11,55
